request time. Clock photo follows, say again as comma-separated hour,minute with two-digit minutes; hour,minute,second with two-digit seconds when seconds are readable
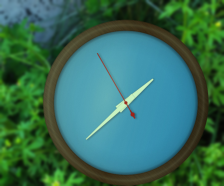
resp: 1,37,55
